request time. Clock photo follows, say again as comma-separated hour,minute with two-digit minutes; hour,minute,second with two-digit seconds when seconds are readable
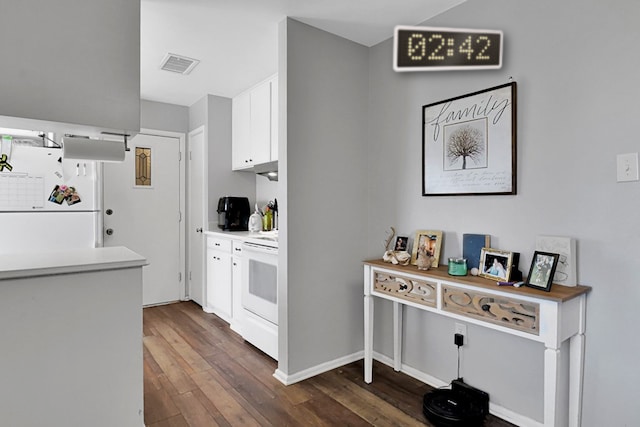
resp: 2,42
